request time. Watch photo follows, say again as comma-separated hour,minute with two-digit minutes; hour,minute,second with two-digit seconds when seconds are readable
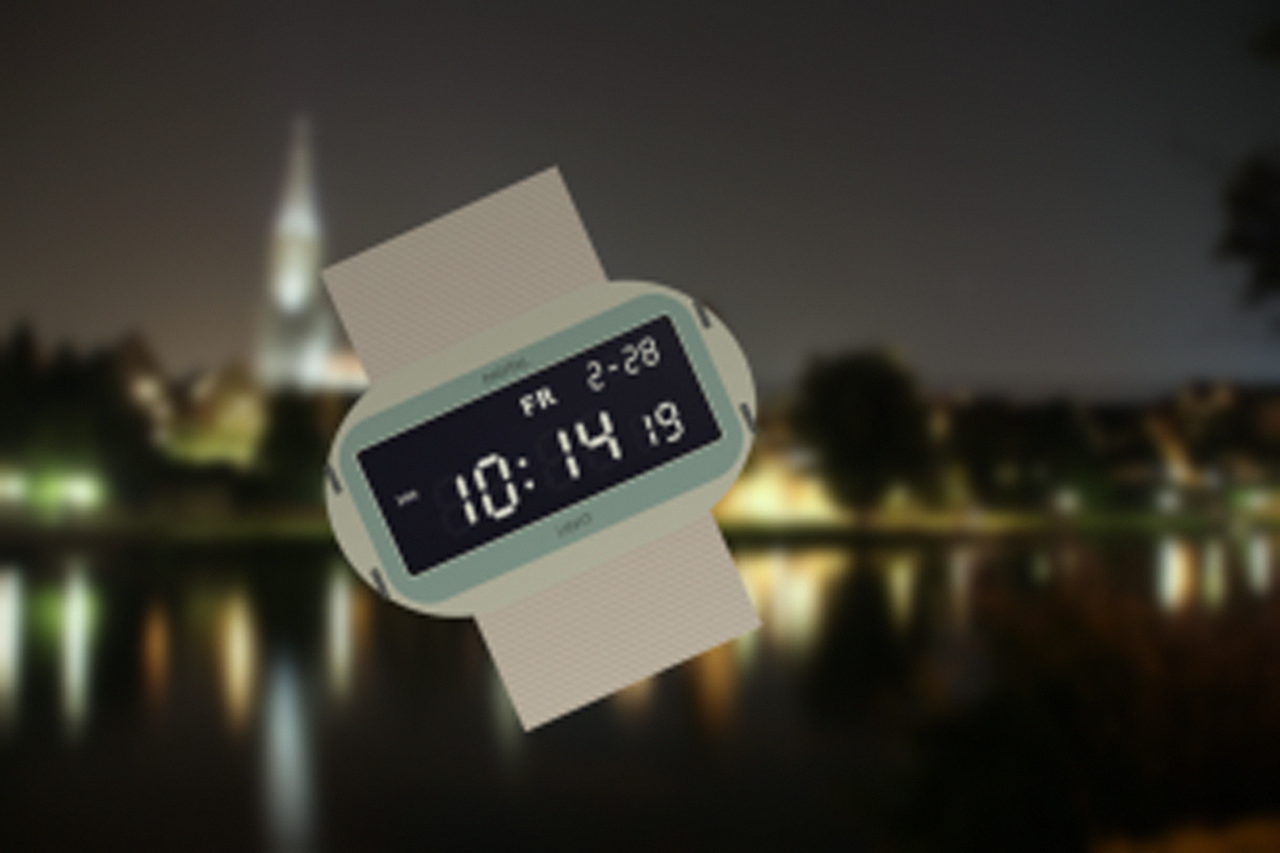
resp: 10,14,19
